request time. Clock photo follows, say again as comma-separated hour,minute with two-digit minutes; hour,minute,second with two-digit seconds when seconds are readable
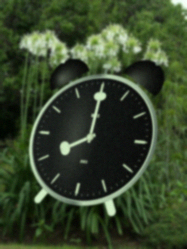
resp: 8,00
